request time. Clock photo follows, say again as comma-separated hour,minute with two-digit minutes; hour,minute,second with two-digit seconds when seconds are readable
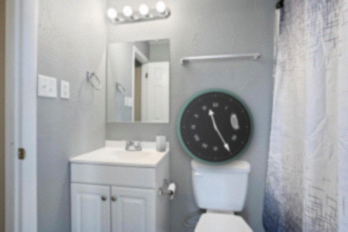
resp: 11,25
